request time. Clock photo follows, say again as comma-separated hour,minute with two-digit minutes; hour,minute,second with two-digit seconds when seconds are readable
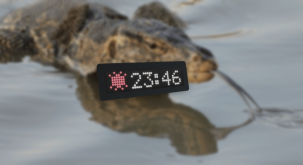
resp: 23,46
